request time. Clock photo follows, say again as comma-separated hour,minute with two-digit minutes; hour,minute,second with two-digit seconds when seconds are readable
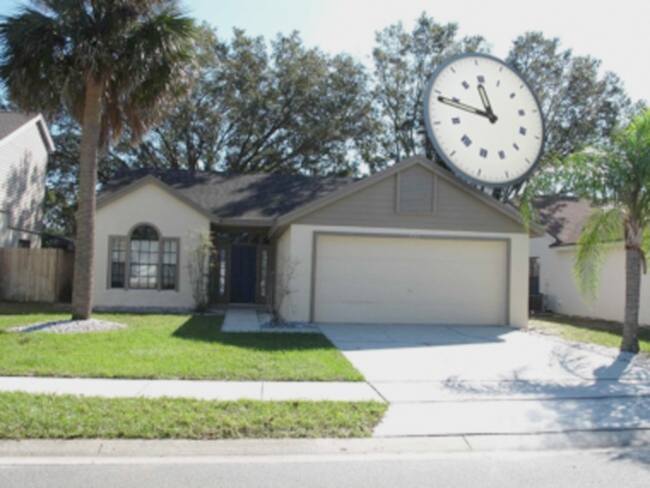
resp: 11,49
